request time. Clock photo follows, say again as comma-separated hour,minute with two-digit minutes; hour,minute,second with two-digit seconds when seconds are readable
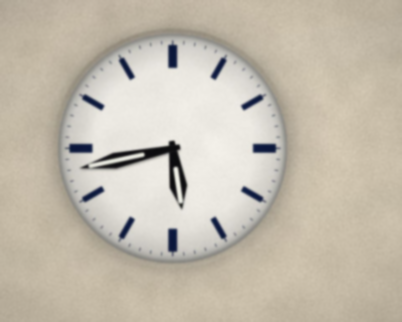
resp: 5,43
